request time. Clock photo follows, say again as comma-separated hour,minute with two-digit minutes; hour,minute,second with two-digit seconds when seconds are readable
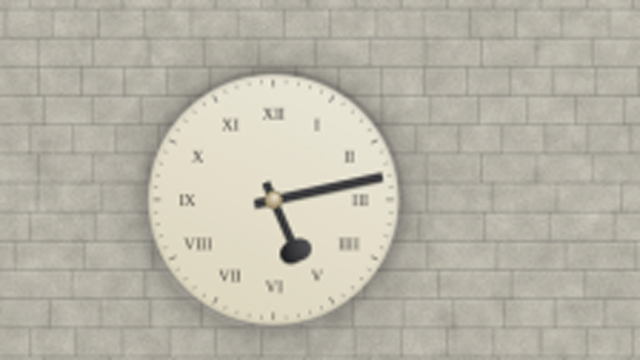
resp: 5,13
